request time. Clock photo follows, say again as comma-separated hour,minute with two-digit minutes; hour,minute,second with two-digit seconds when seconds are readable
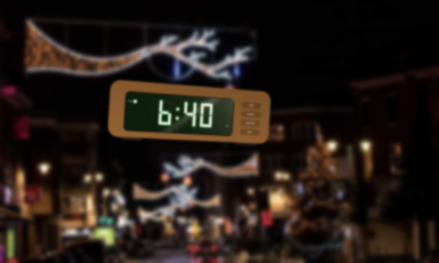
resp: 6,40
